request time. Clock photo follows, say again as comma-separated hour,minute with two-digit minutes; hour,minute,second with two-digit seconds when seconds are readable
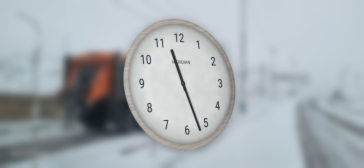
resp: 11,27
